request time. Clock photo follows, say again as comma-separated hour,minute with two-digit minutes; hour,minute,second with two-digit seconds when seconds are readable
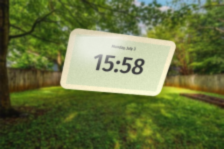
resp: 15,58
